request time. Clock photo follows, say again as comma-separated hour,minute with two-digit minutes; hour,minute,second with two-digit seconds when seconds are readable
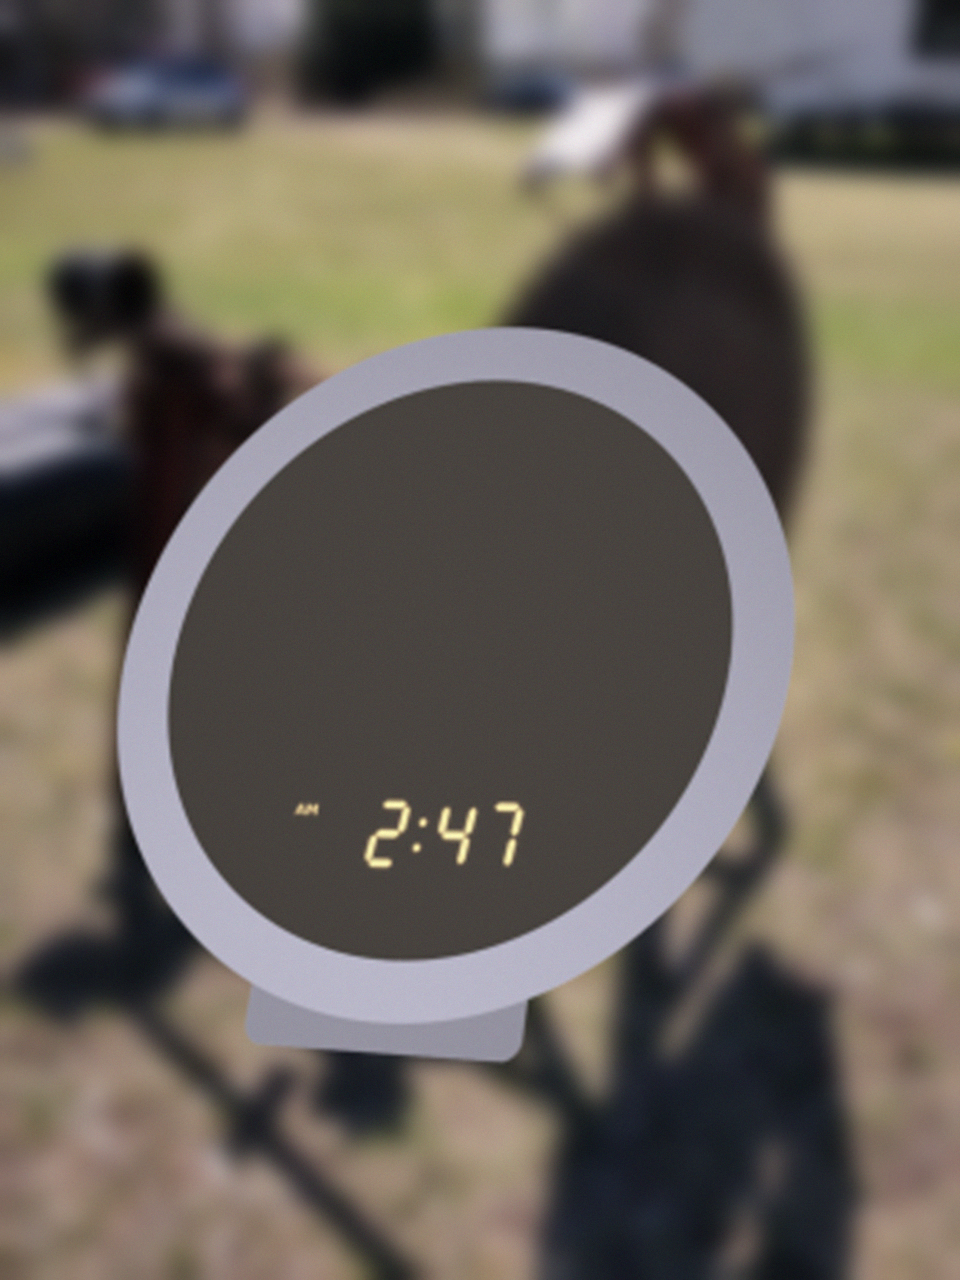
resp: 2,47
